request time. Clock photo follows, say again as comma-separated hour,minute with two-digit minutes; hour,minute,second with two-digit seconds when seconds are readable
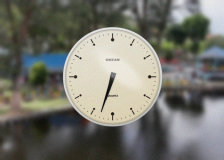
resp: 6,33
